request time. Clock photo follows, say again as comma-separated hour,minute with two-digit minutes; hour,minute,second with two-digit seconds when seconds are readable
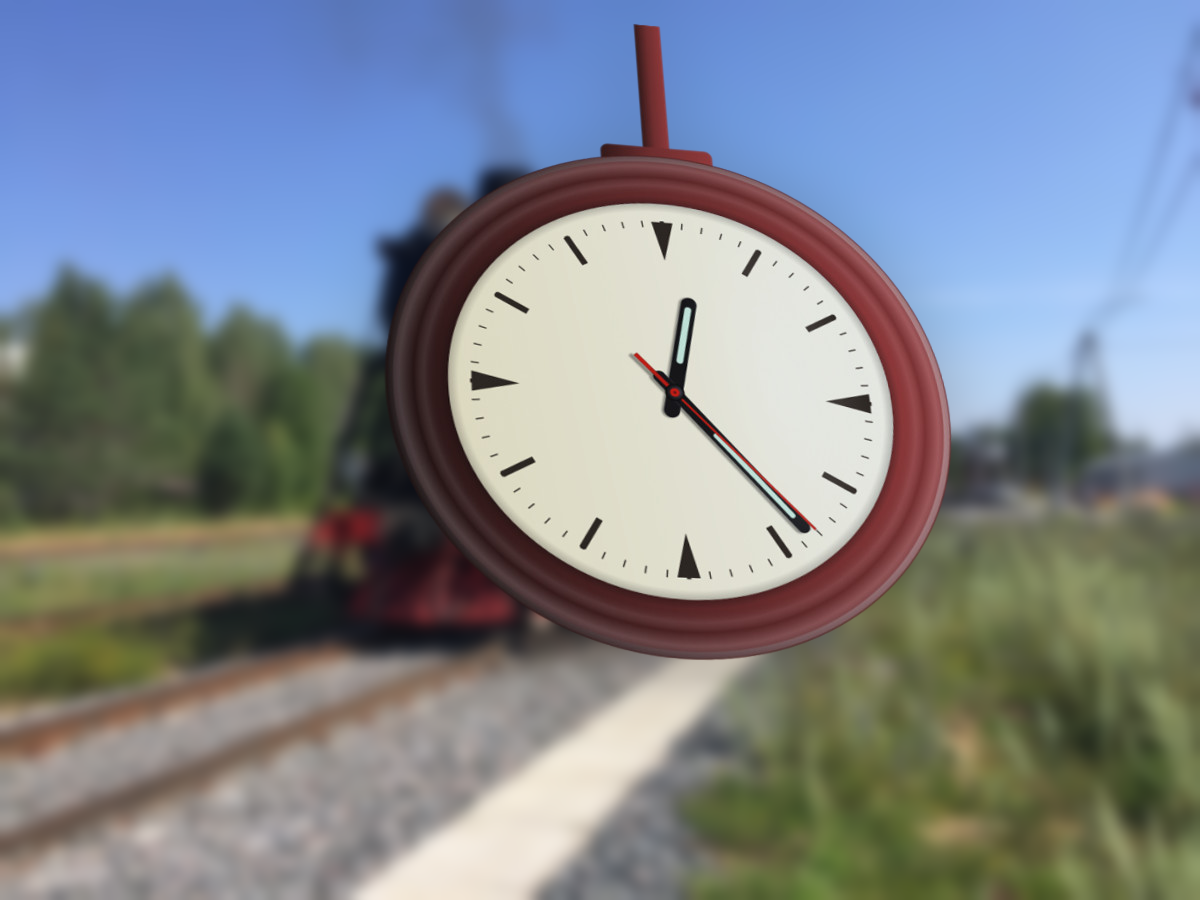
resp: 12,23,23
